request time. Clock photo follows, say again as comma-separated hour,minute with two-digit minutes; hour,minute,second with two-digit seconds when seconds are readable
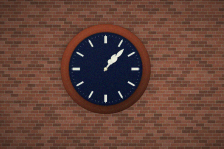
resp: 1,07
